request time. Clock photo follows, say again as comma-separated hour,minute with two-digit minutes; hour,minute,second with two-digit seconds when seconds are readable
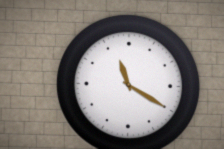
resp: 11,20
